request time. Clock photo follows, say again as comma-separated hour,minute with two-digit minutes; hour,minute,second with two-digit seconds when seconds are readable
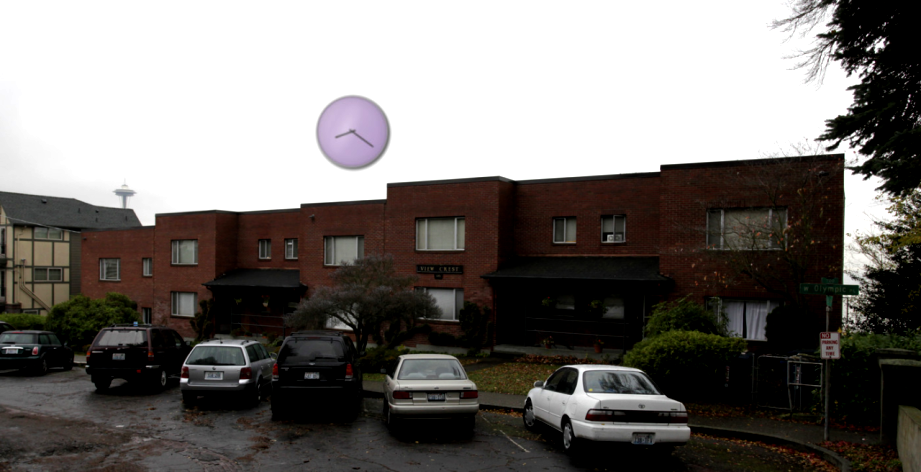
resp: 8,21
